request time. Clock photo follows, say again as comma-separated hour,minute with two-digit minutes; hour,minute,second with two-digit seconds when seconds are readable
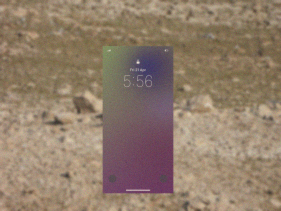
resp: 5,56
